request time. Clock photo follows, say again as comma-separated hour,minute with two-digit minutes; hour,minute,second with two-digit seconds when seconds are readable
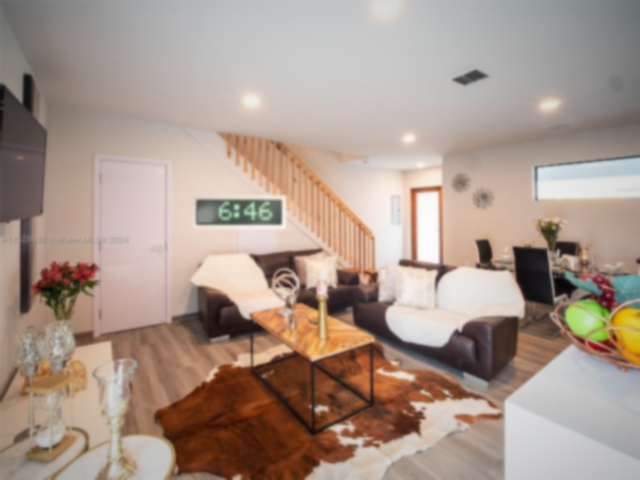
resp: 6,46
